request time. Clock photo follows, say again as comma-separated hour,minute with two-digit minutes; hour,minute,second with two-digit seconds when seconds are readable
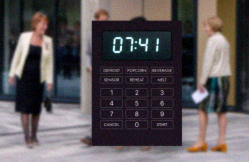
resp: 7,41
